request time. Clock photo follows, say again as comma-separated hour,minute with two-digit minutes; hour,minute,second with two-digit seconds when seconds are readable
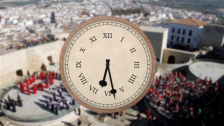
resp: 6,28
